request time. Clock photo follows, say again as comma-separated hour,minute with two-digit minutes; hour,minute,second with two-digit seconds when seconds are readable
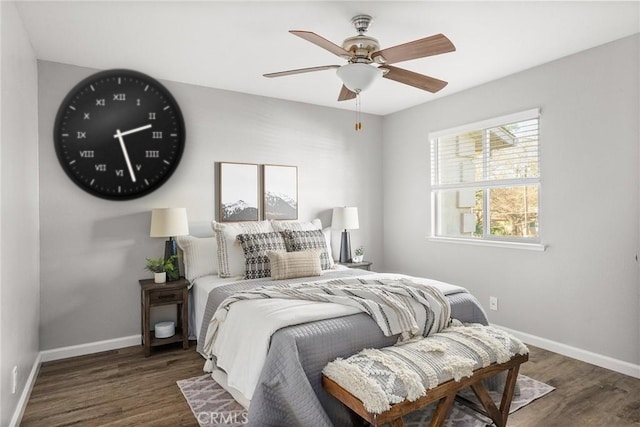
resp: 2,27
